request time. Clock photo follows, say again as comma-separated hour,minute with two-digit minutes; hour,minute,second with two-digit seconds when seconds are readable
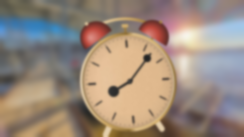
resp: 8,07
